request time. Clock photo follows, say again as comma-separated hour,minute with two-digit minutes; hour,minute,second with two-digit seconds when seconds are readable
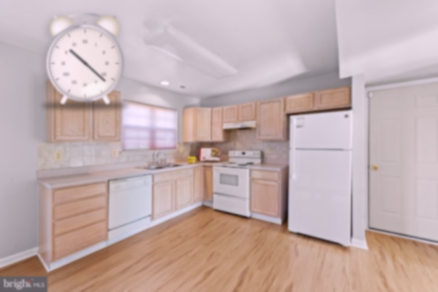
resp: 10,22
